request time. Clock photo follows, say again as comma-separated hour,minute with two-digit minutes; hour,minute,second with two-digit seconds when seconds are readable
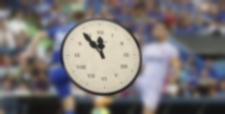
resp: 11,54
